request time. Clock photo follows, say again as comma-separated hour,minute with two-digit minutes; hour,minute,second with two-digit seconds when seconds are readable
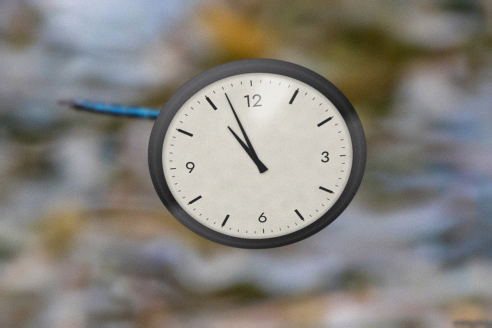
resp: 10,57
